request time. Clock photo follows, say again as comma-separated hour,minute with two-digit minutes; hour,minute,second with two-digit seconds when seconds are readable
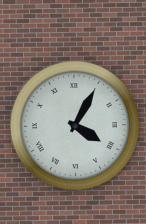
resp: 4,05
